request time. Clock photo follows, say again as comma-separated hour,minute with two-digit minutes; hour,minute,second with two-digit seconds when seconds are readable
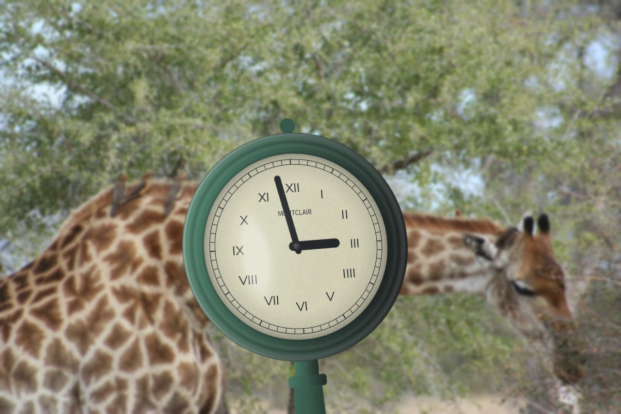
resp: 2,58
